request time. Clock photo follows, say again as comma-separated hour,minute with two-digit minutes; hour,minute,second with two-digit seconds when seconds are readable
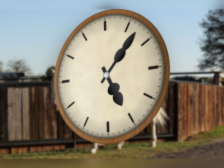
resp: 5,07
